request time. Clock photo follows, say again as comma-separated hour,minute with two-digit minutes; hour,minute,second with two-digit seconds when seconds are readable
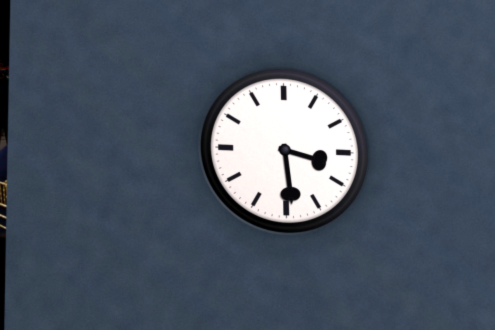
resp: 3,29
